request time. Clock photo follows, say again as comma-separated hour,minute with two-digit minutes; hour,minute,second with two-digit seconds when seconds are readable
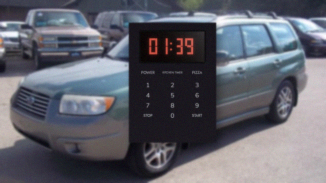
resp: 1,39
